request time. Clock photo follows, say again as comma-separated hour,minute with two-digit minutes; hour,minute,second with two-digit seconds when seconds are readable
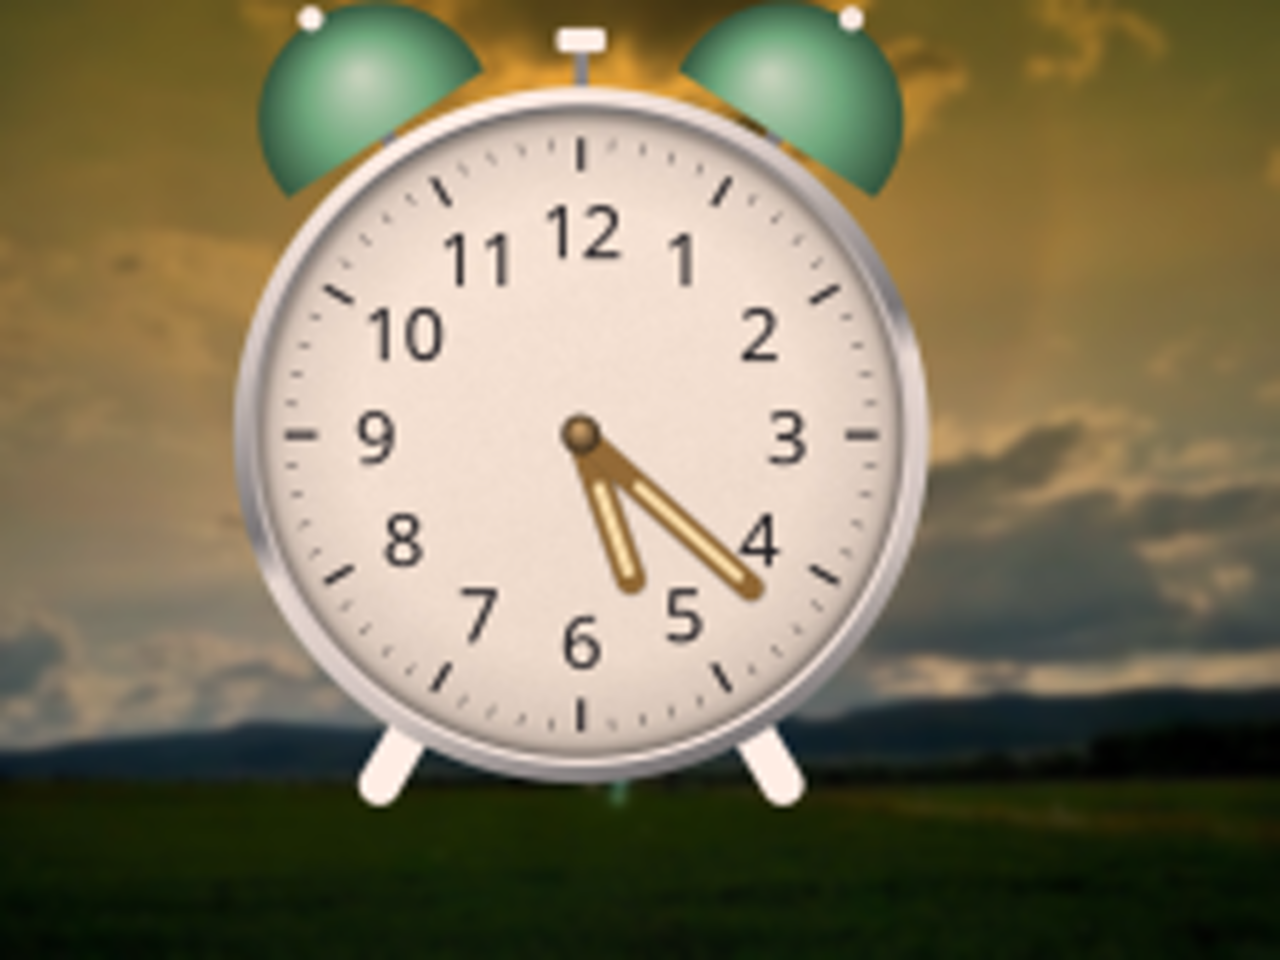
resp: 5,22
